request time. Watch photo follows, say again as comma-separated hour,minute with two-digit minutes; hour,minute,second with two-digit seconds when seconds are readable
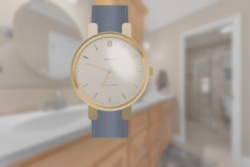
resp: 6,48
